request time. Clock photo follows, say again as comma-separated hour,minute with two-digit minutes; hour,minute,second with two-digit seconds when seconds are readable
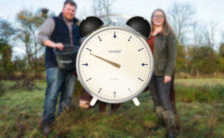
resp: 9,49
